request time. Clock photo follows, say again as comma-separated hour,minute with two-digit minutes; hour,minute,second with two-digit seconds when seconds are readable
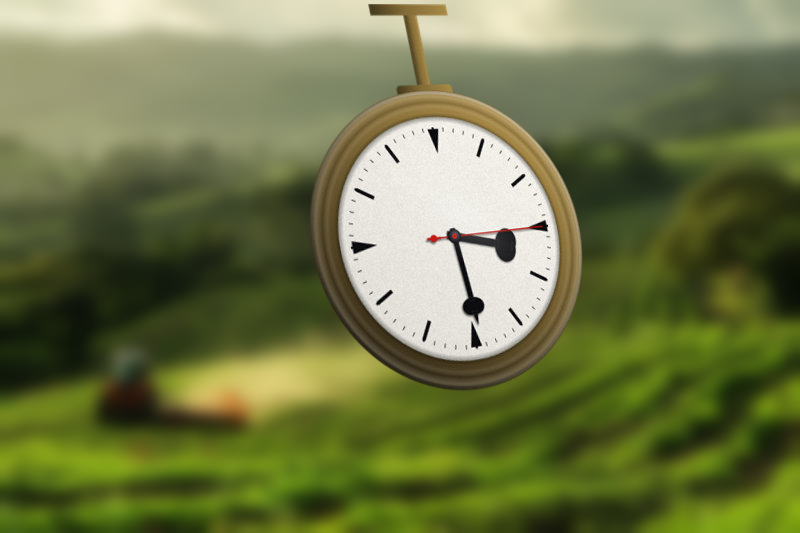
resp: 3,29,15
